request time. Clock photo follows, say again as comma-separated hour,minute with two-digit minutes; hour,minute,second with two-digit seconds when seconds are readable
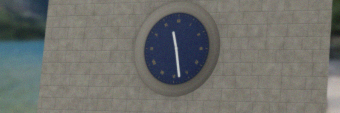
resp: 11,28
